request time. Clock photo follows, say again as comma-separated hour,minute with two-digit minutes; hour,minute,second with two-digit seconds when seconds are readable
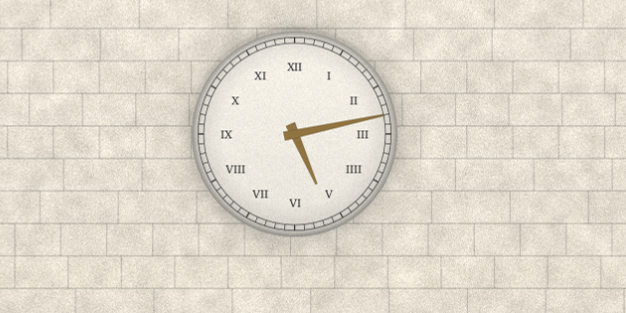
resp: 5,13
